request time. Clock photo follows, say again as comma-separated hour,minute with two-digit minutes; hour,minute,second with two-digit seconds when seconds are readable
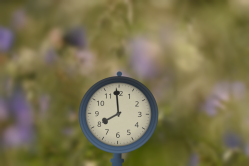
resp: 7,59
